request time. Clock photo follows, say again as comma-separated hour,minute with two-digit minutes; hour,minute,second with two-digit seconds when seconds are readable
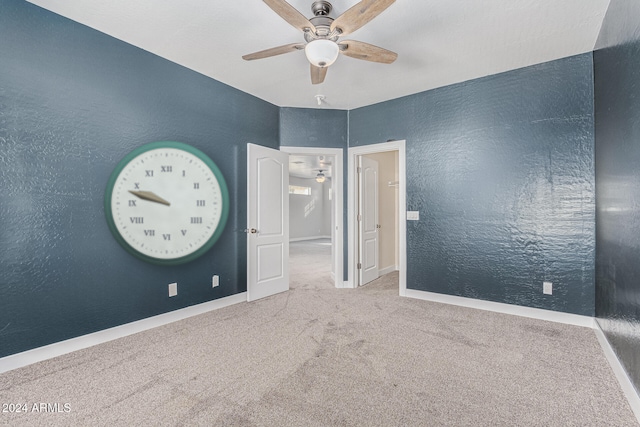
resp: 9,48
